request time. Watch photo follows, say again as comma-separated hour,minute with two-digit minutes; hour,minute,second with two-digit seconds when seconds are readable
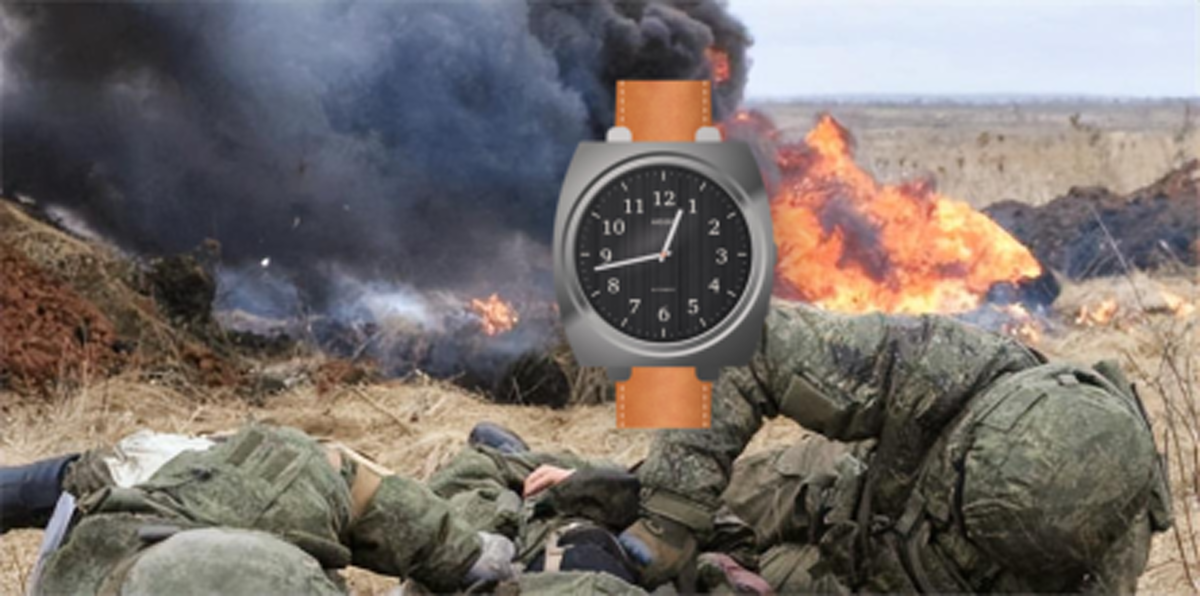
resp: 12,43
